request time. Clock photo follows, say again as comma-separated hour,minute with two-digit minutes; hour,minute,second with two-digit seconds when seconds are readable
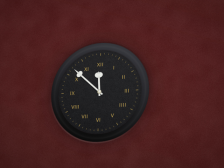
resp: 11,52
